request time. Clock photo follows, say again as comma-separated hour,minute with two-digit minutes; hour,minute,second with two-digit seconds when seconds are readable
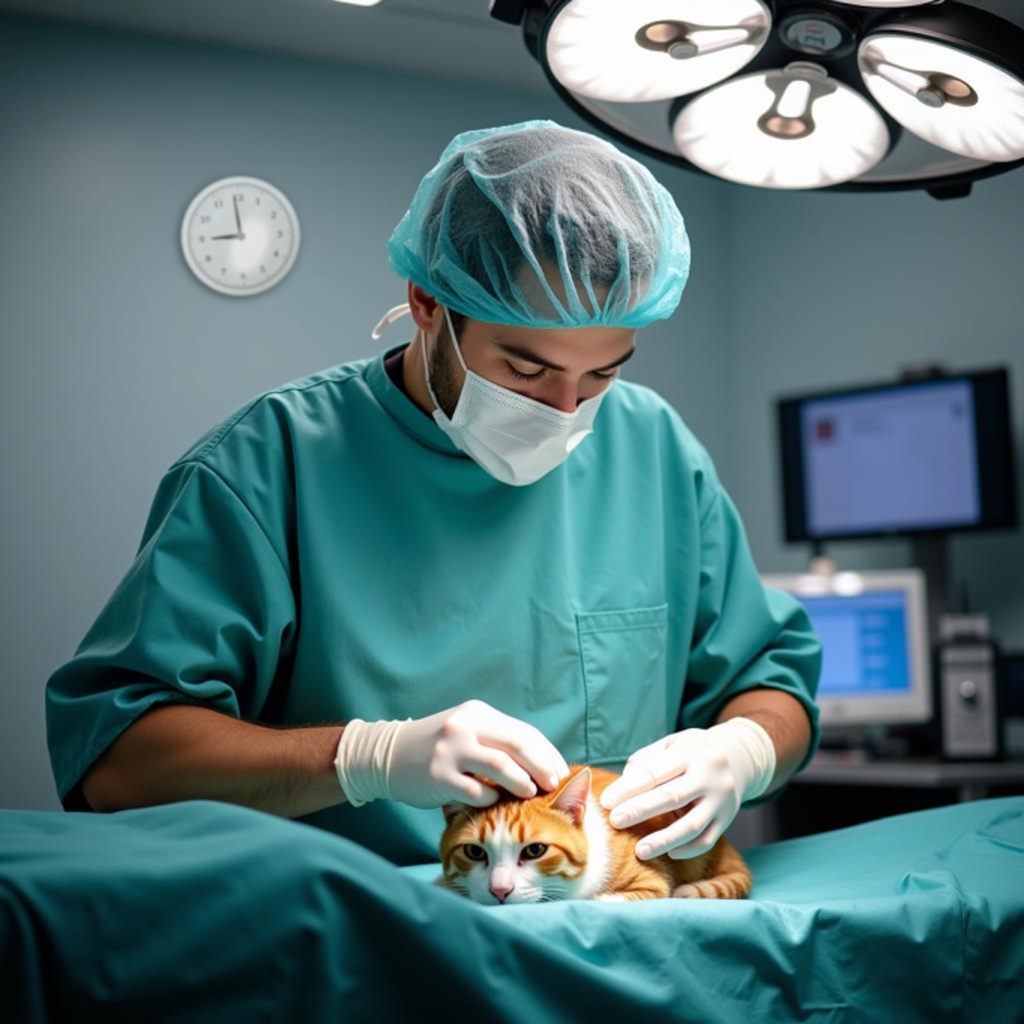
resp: 8,59
